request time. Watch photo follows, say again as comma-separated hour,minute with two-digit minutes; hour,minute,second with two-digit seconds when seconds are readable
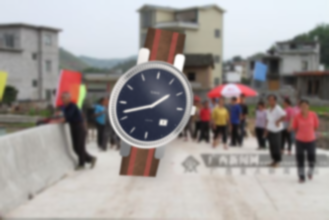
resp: 1,42
